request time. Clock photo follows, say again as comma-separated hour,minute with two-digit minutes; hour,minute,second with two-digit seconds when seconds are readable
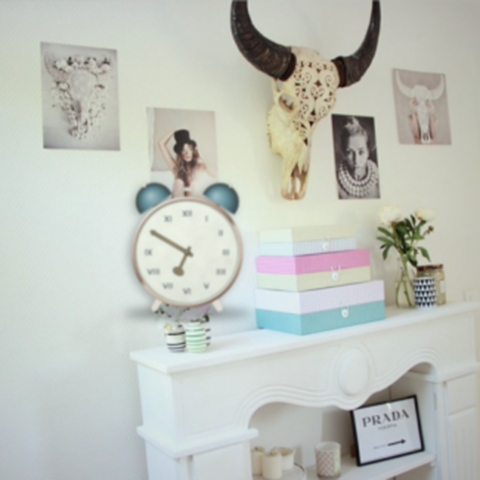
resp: 6,50
